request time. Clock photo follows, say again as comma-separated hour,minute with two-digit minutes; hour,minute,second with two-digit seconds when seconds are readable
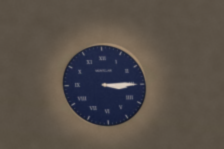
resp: 3,15
